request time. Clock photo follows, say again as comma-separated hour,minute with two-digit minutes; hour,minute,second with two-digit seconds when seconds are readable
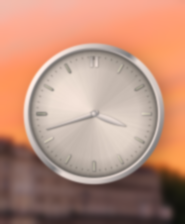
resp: 3,42
